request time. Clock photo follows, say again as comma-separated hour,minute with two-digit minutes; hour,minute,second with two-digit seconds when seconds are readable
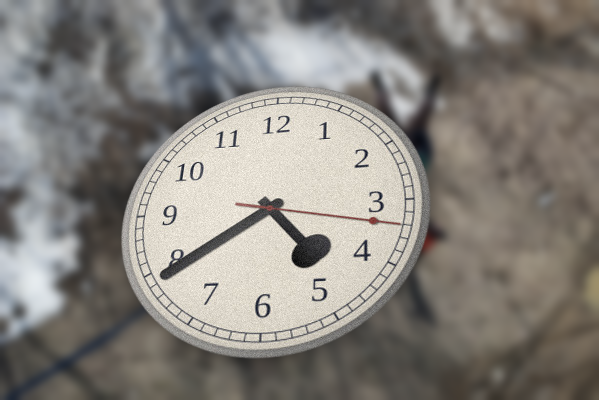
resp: 4,39,17
